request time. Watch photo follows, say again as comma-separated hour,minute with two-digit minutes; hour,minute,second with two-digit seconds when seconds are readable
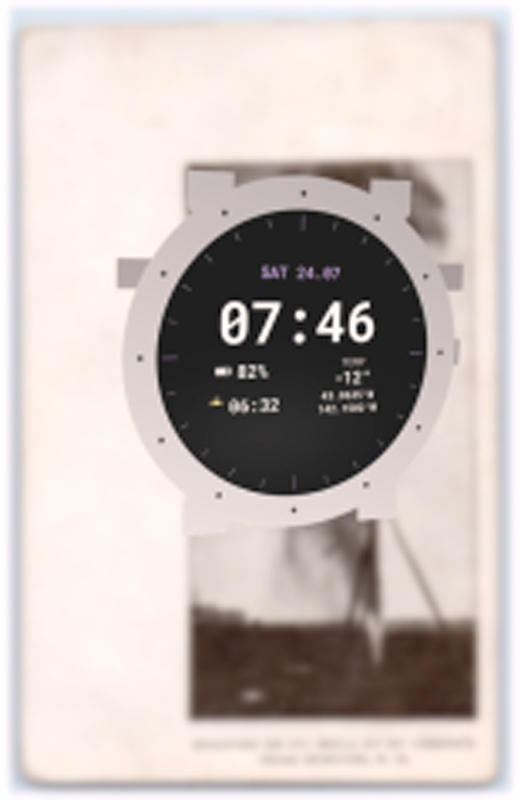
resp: 7,46
